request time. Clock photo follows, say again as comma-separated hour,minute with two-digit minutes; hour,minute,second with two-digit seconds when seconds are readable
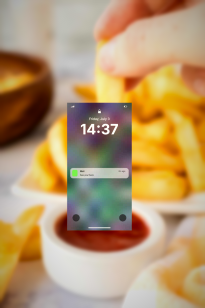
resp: 14,37
